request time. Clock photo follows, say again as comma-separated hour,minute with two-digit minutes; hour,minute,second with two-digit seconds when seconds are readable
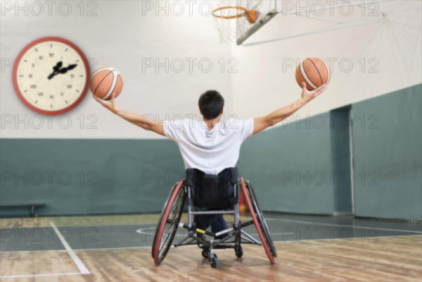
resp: 1,11
